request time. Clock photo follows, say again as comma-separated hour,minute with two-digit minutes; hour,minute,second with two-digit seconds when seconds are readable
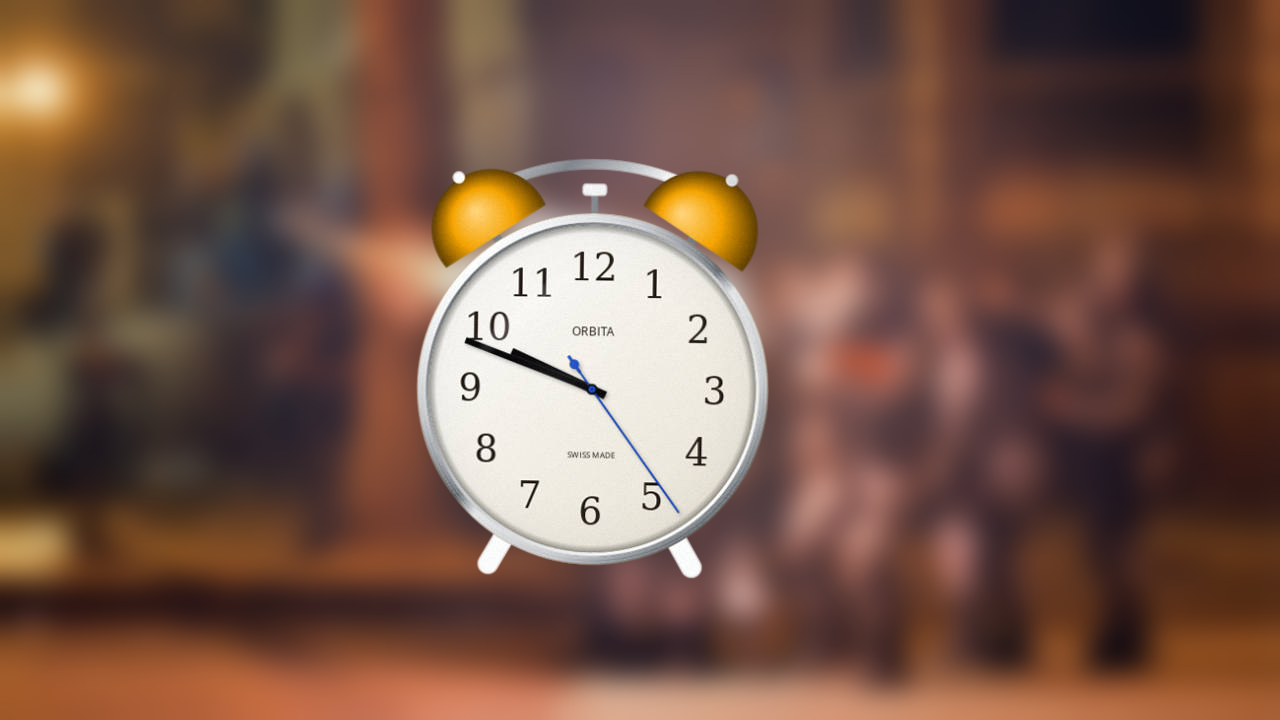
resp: 9,48,24
